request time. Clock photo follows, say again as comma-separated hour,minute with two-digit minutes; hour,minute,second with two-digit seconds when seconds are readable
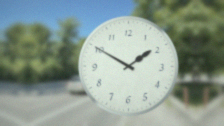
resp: 1,50
